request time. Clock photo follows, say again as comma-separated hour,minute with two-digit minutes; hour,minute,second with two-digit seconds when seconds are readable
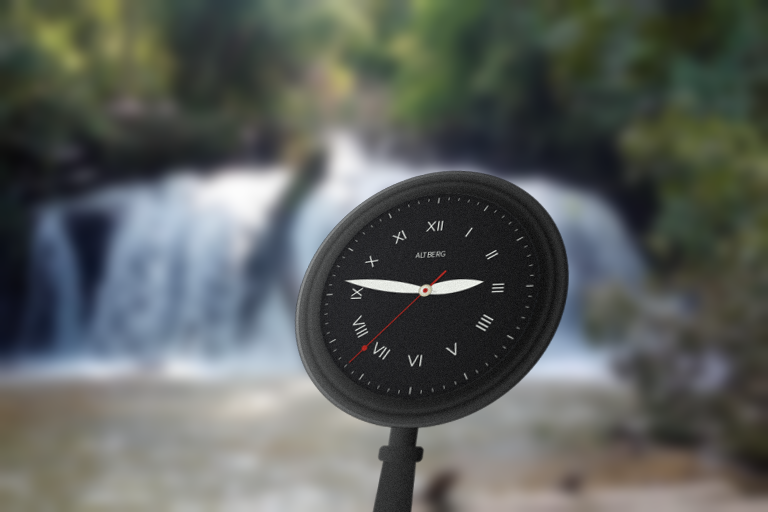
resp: 2,46,37
